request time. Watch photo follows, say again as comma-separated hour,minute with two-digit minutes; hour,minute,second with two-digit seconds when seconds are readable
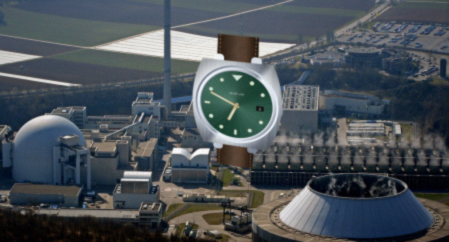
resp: 6,49
